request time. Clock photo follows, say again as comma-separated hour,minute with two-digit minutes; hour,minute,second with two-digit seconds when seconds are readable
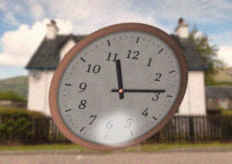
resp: 11,14
